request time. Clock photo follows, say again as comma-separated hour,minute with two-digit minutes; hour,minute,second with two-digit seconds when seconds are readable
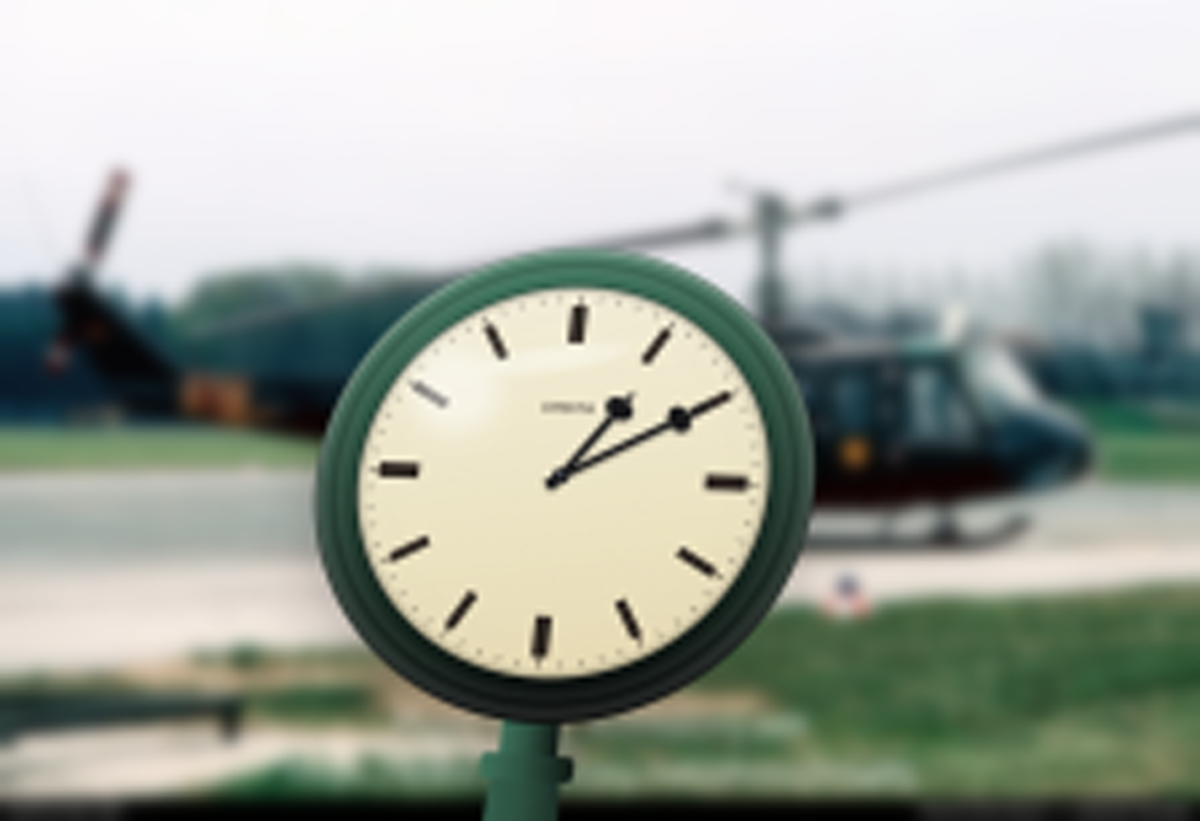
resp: 1,10
